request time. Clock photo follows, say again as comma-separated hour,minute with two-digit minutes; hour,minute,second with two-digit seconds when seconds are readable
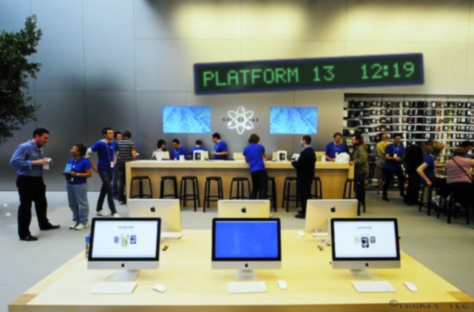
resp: 12,19
